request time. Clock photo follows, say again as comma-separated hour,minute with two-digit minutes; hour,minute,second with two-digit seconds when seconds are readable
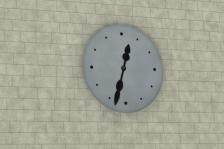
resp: 12,33
